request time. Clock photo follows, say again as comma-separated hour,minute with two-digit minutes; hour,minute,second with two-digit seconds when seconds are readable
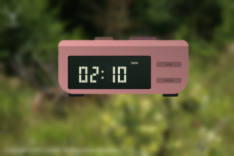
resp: 2,10
